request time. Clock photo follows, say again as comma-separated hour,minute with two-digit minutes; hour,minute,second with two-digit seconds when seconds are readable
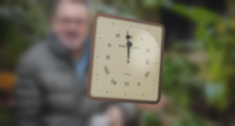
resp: 11,59
